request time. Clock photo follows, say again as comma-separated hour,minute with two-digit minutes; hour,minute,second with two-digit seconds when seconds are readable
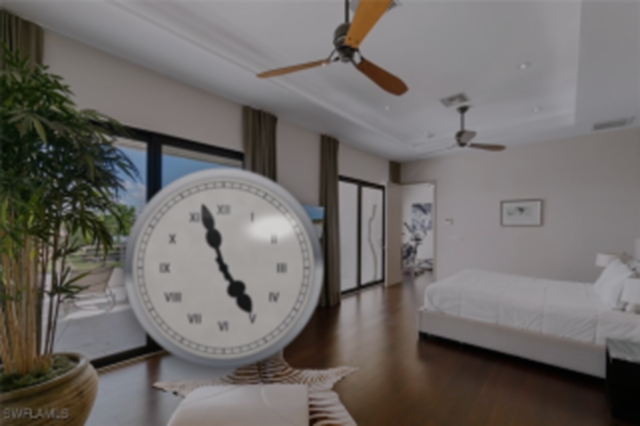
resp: 4,57
